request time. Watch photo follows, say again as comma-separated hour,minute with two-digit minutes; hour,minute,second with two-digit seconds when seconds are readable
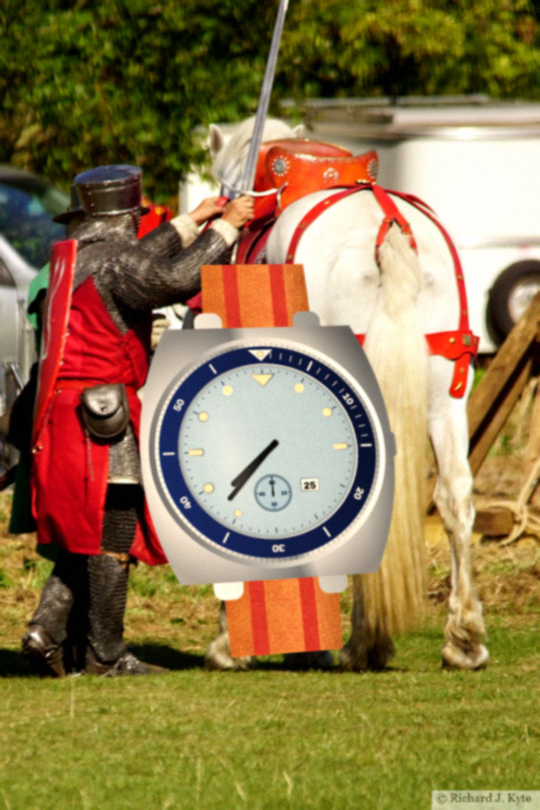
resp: 7,37
